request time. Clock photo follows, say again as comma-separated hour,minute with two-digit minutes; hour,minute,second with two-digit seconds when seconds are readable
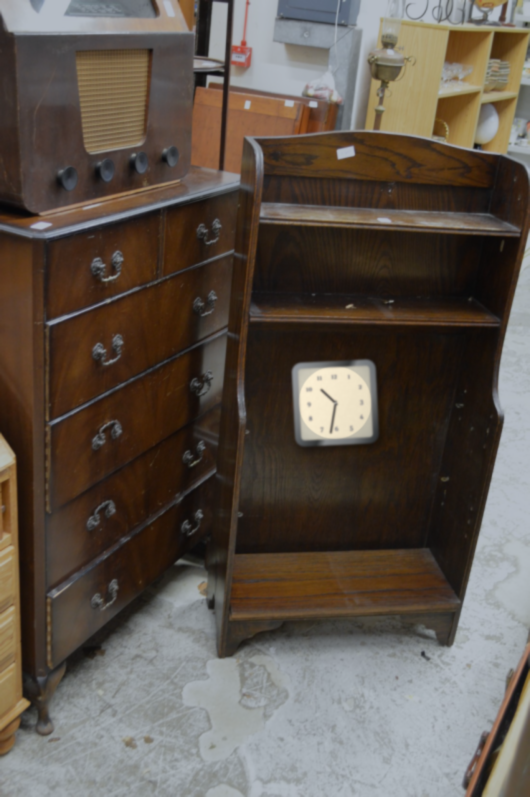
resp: 10,32
